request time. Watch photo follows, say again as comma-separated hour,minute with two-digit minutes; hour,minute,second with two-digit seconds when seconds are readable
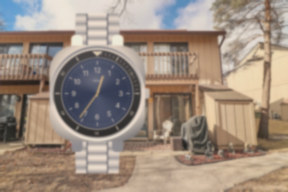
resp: 12,36
